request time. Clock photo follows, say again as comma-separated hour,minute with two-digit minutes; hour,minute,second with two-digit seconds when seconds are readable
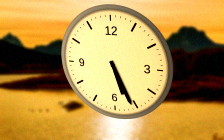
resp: 5,26
